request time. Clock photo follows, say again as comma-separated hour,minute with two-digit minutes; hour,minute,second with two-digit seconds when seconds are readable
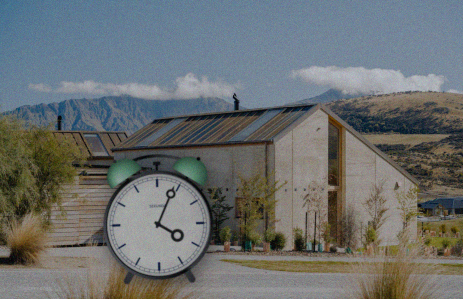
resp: 4,04
